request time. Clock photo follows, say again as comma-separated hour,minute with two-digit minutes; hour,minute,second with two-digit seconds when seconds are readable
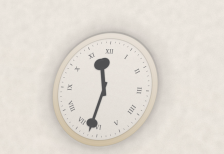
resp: 11,32
